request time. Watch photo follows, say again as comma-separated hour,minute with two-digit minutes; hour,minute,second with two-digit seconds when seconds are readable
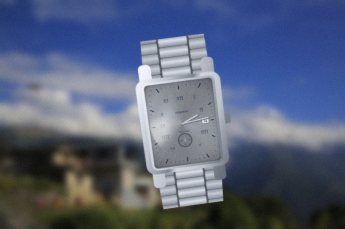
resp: 2,14
